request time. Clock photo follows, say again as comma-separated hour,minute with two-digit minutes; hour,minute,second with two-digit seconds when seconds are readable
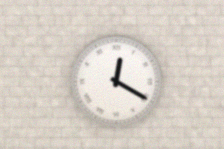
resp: 12,20
